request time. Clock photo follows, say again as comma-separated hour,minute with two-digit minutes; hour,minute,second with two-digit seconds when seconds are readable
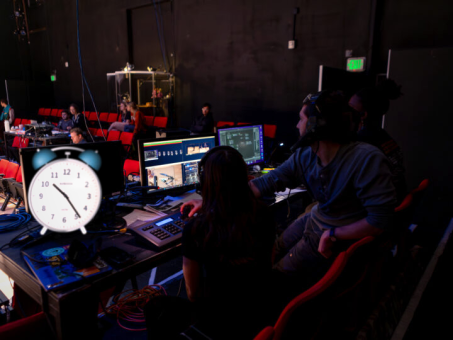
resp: 10,24
